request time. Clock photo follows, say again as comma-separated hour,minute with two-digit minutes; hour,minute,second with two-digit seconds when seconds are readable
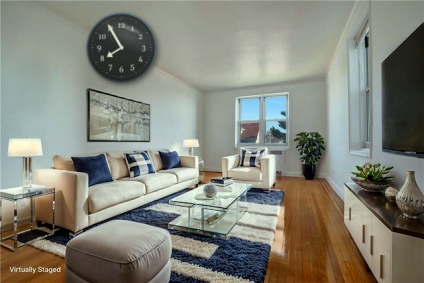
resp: 7,55
